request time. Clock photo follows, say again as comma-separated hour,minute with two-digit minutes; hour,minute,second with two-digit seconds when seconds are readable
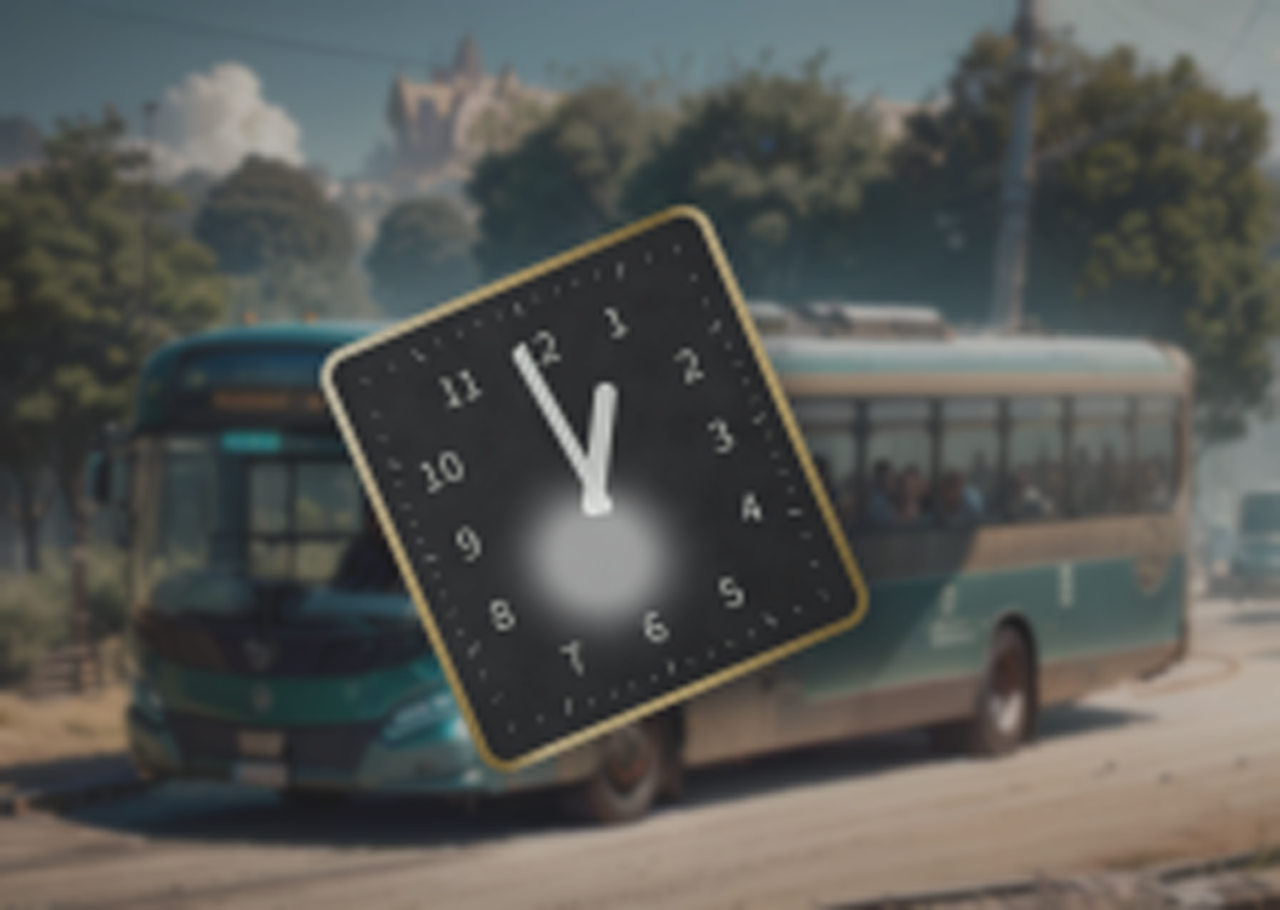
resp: 12,59
